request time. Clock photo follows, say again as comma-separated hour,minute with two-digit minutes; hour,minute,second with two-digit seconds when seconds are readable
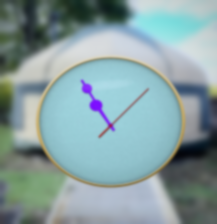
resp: 10,55,07
